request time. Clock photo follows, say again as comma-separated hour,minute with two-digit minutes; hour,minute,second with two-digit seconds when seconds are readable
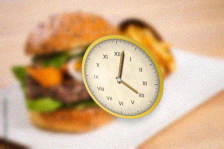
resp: 4,02
